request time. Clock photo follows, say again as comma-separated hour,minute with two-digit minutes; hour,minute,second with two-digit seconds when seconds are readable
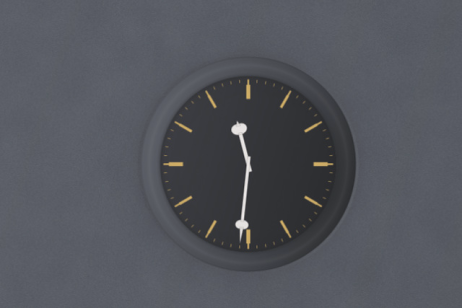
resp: 11,31
